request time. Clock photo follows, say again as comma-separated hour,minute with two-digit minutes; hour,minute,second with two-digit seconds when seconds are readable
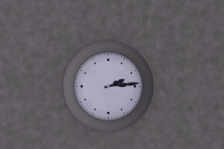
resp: 2,14
